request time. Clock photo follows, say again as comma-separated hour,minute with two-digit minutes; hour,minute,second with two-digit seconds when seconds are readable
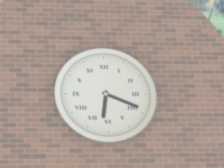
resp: 6,19
